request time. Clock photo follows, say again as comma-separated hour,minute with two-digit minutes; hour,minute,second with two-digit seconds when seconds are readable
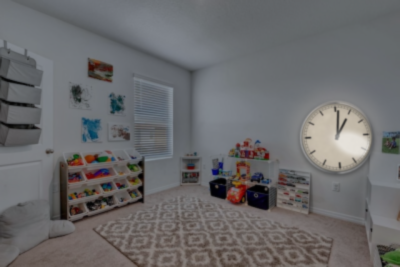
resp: 1,01
